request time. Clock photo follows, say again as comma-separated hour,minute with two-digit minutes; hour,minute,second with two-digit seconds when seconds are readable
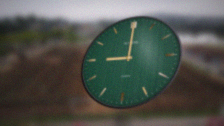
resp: 9,00
